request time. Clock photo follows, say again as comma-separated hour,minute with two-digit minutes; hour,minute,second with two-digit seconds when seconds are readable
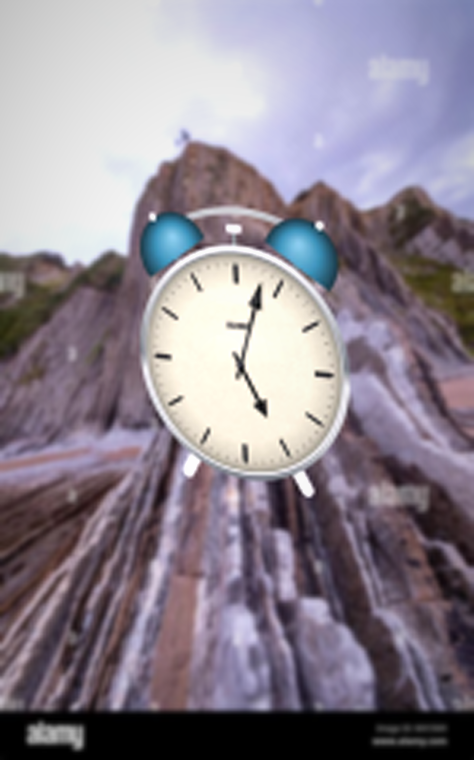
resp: 5,03
